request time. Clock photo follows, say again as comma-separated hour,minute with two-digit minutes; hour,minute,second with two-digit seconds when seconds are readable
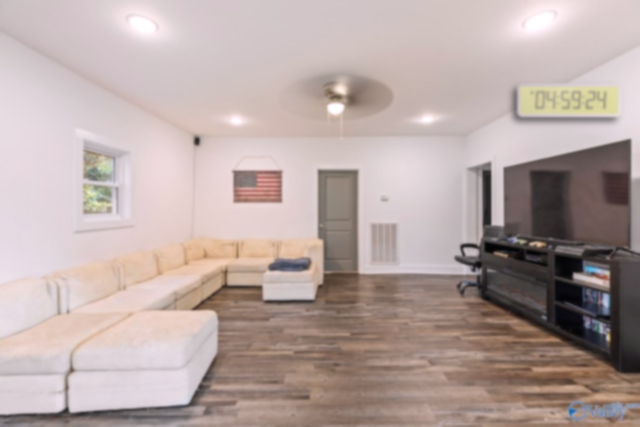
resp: 4,59,24
